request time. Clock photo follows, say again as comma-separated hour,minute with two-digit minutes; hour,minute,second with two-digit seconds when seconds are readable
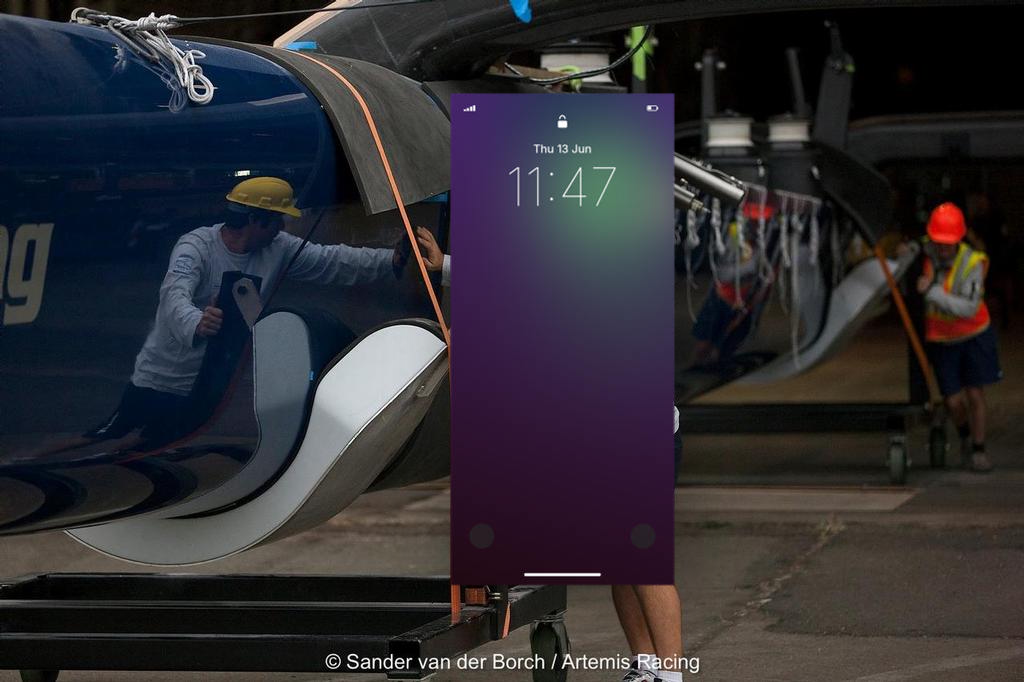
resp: 11,47
